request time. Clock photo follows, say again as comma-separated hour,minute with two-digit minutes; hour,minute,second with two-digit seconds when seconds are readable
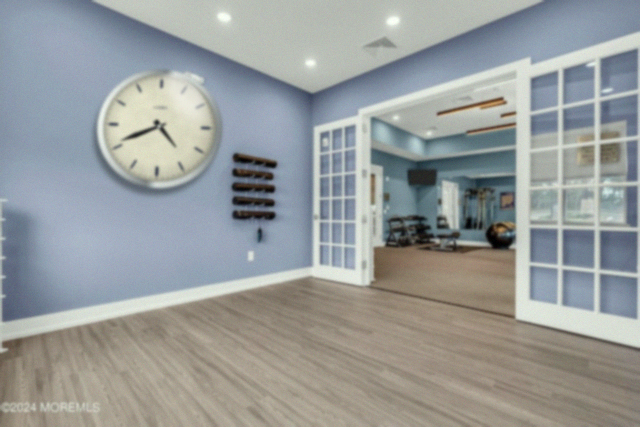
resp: 4,41
